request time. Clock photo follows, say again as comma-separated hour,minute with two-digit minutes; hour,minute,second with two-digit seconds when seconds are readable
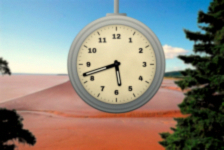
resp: 5,42
